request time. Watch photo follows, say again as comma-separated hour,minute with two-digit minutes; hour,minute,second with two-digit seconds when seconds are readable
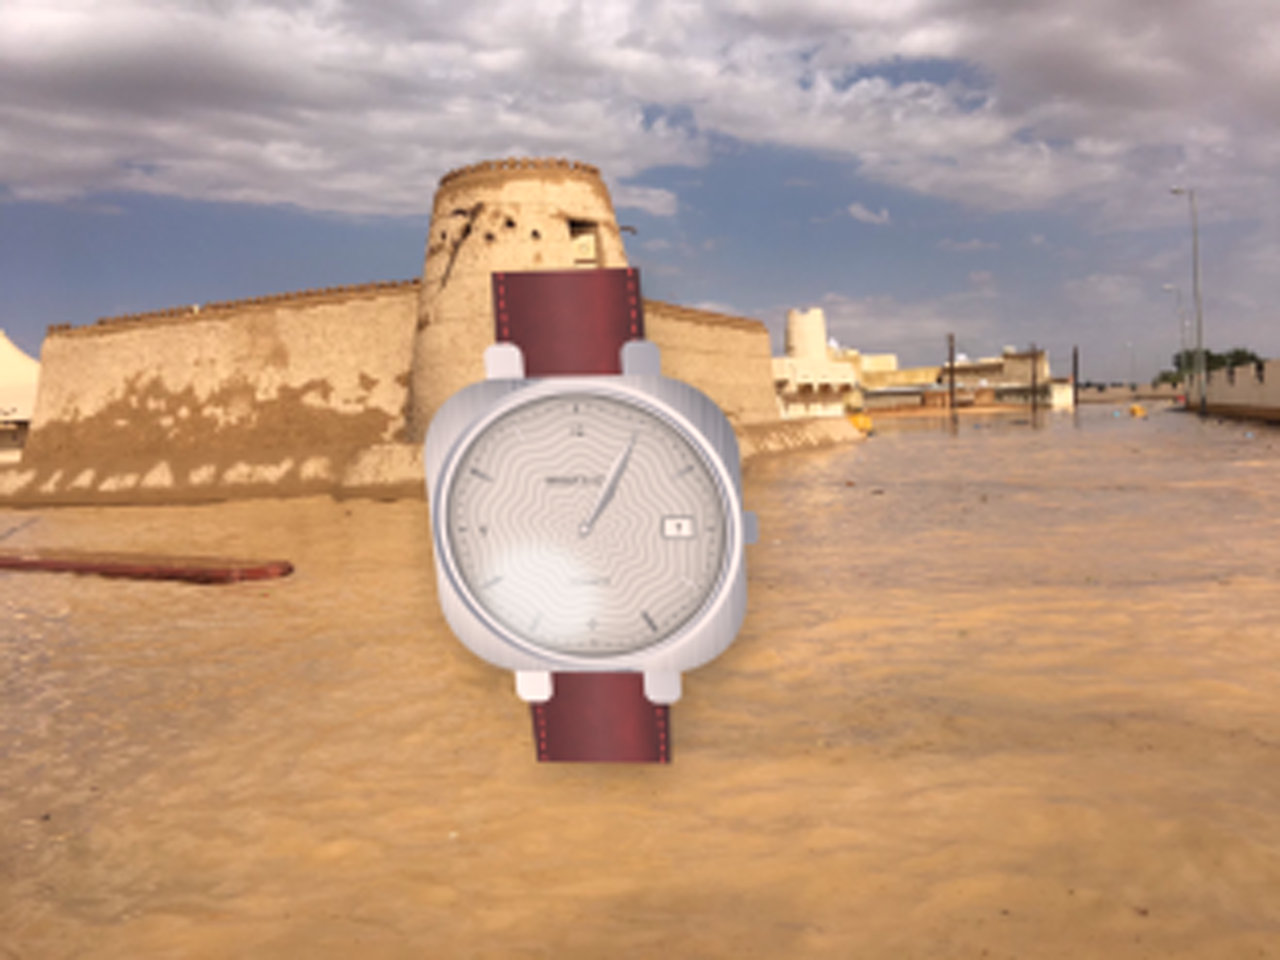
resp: 1,05
